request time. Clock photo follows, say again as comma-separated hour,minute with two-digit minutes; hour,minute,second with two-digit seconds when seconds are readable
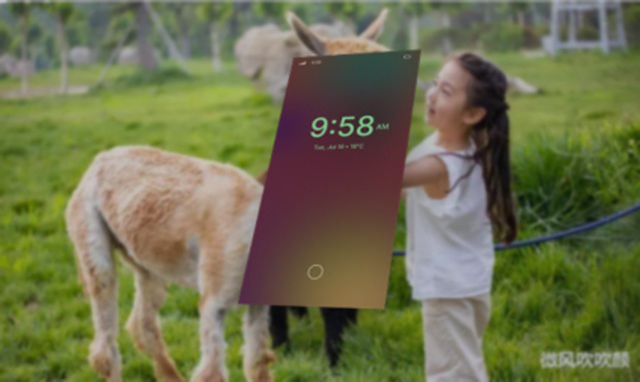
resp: 9,58
